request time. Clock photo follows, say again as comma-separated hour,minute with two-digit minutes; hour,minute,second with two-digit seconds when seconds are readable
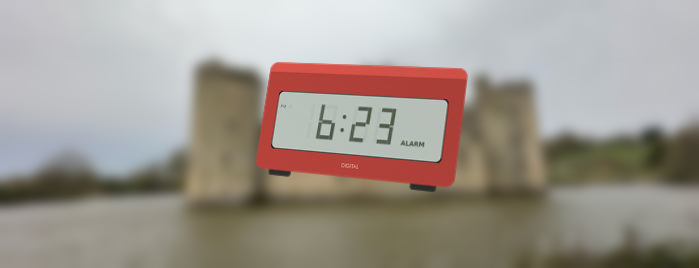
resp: 6,23
